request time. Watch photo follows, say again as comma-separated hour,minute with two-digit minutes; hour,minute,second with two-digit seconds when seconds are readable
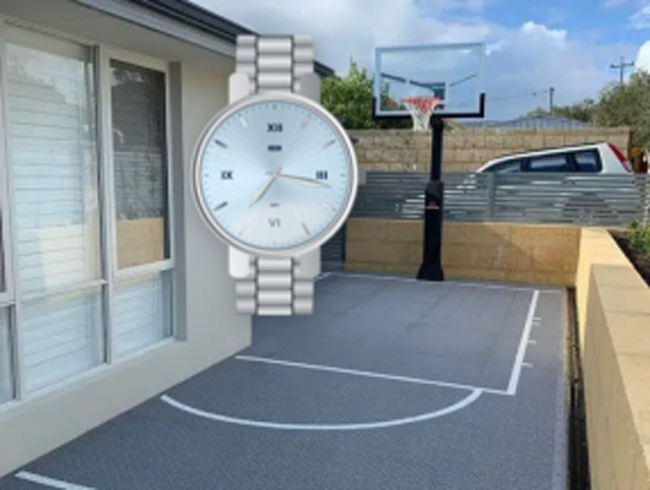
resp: 7,17
